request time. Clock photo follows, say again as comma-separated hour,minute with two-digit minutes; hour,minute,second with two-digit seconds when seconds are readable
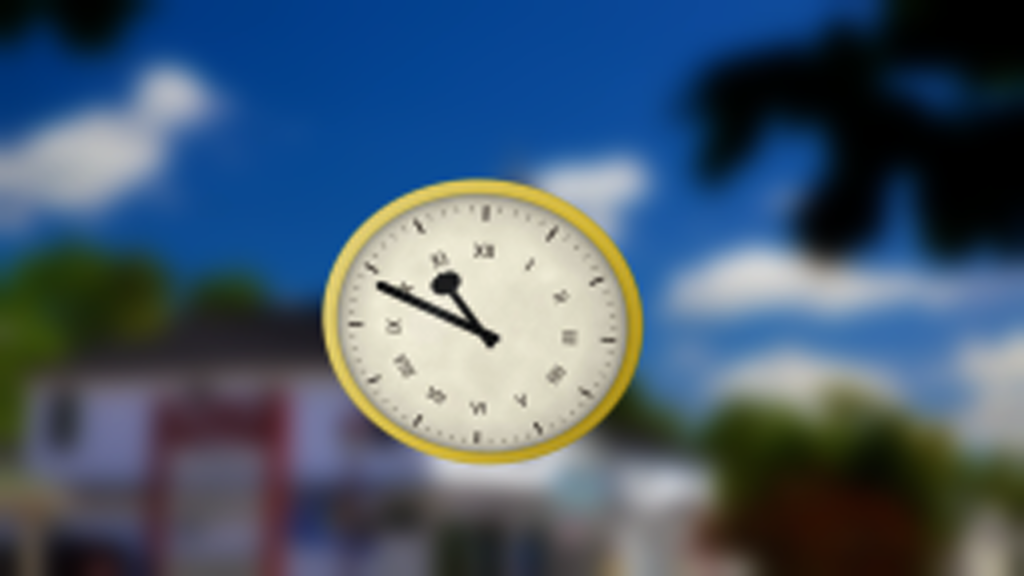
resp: 10,49
